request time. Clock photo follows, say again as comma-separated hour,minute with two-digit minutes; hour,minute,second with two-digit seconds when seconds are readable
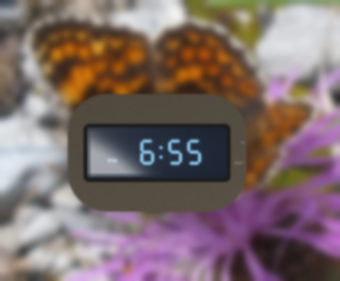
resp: 6,55
